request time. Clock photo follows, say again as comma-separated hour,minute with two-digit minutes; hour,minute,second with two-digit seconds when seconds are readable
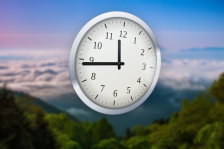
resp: 11,44
